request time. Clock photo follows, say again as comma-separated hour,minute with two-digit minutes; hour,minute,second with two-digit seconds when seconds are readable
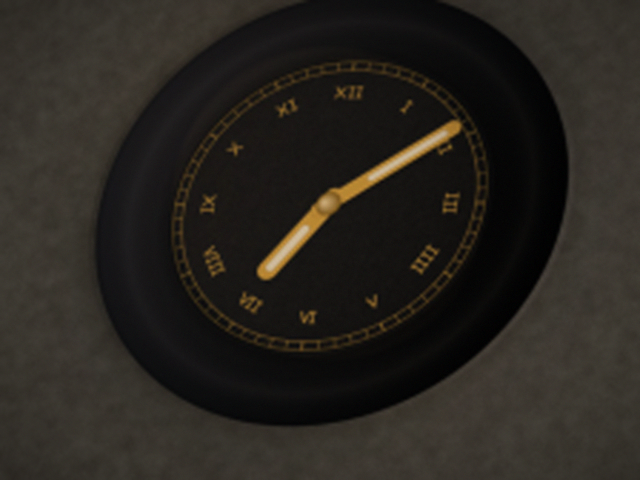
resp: 7,09
